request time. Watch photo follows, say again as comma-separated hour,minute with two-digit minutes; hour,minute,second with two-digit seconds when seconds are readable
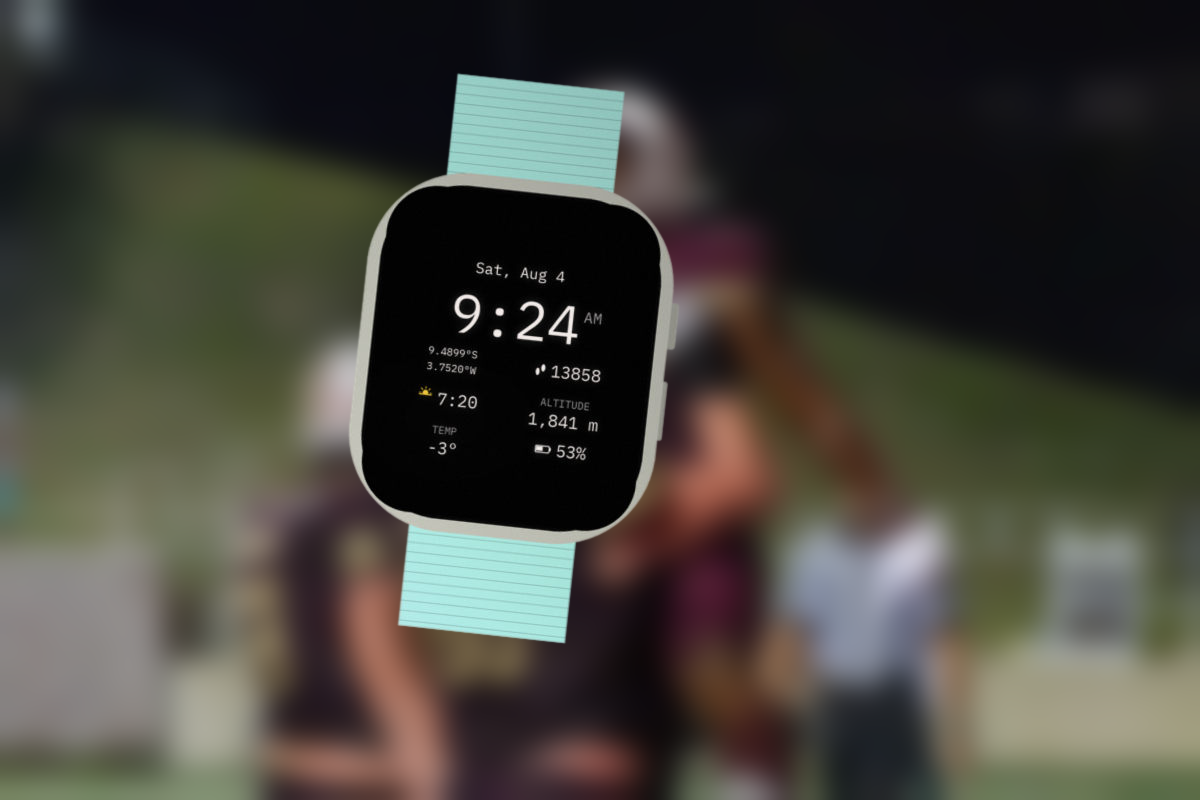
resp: 9,24
